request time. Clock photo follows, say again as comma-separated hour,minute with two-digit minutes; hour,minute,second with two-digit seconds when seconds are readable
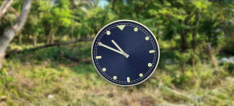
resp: 10,50
